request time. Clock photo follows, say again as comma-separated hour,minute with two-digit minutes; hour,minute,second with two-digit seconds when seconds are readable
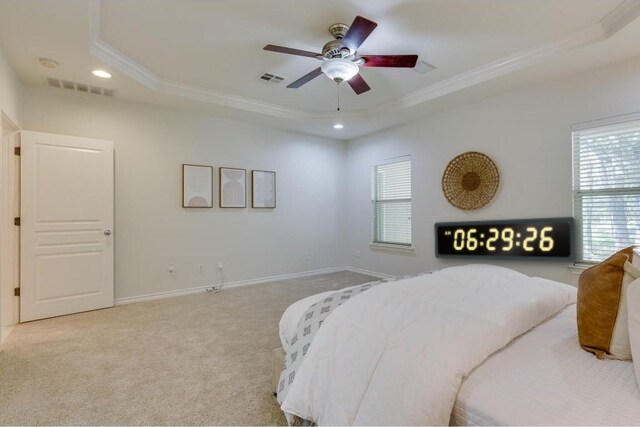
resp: 6,29,26
